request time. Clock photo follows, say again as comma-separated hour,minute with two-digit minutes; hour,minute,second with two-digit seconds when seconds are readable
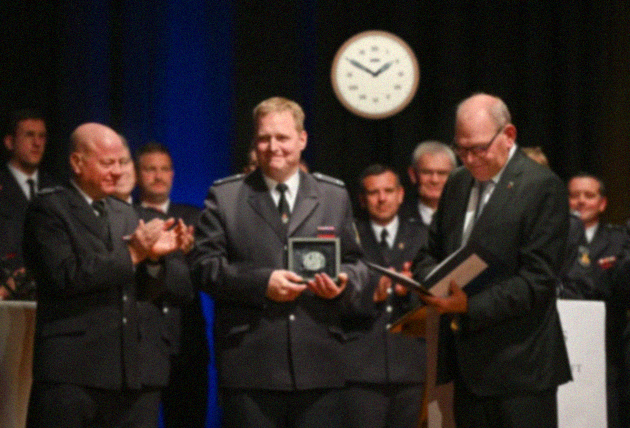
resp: 1,50
